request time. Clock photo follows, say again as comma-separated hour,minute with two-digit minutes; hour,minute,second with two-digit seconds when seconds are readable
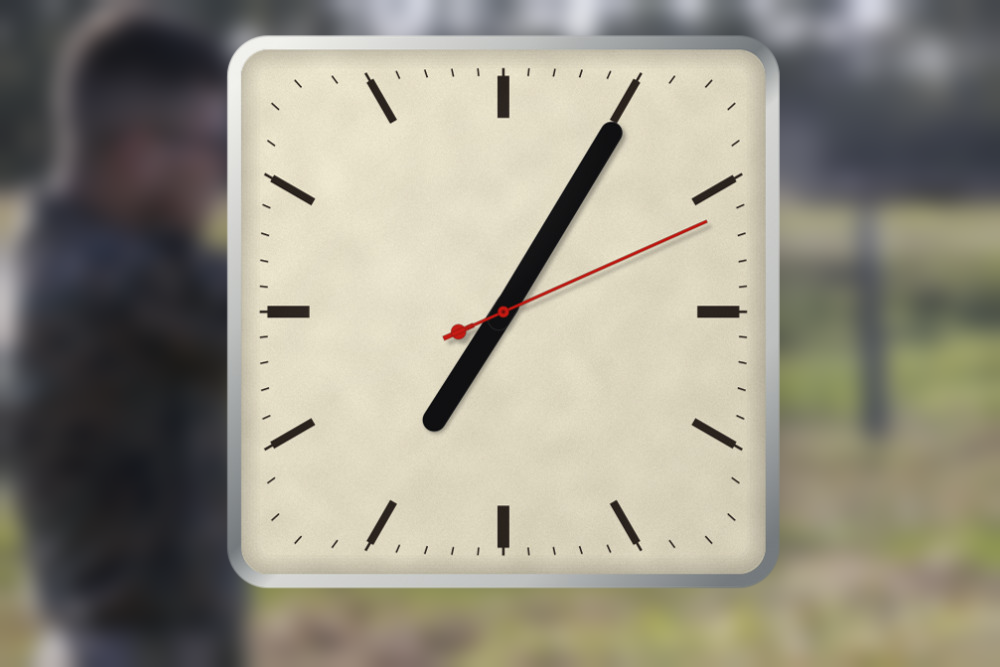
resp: 7,05,11
